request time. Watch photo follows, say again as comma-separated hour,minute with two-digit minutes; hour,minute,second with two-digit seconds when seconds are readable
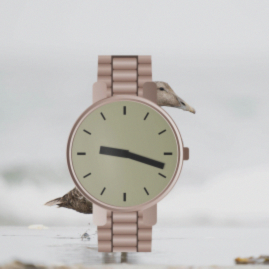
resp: 9,18
